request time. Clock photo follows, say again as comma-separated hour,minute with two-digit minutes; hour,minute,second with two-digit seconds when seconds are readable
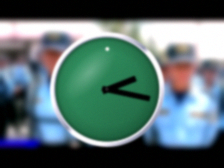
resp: 2,17
